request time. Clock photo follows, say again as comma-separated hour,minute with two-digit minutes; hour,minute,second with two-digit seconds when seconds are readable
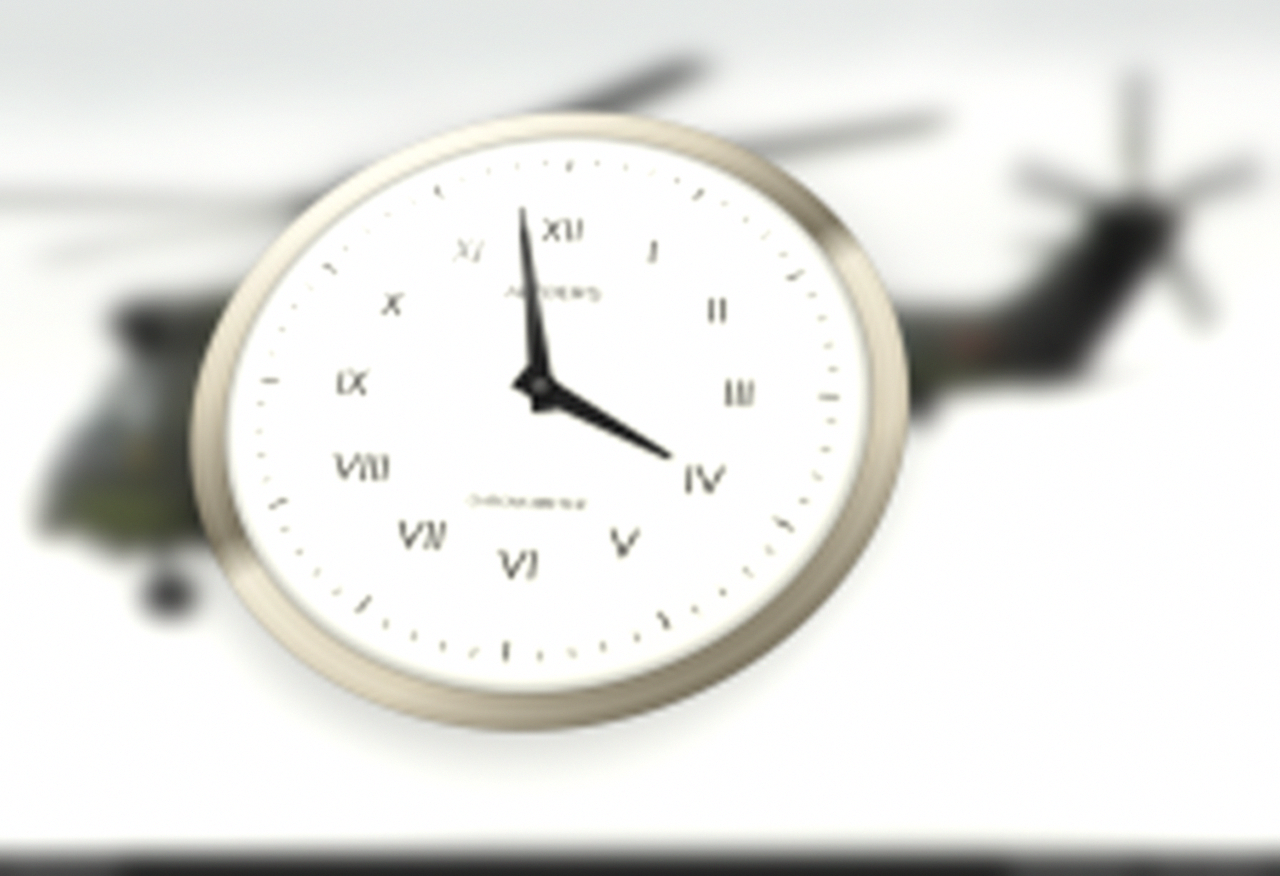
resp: 3,58
